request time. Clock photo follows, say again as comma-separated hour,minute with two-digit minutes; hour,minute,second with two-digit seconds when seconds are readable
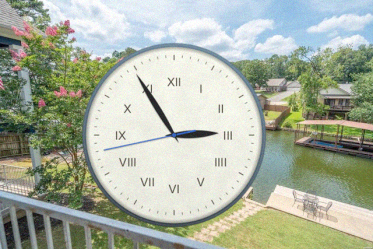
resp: 2,54,43
